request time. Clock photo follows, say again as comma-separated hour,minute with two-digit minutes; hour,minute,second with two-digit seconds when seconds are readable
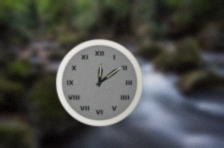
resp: 12,09
